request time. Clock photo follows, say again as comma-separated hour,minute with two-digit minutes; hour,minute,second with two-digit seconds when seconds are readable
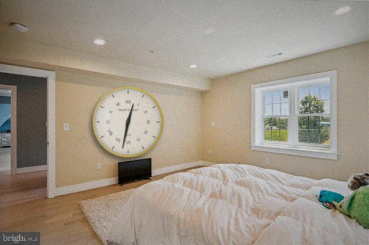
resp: 12,32
